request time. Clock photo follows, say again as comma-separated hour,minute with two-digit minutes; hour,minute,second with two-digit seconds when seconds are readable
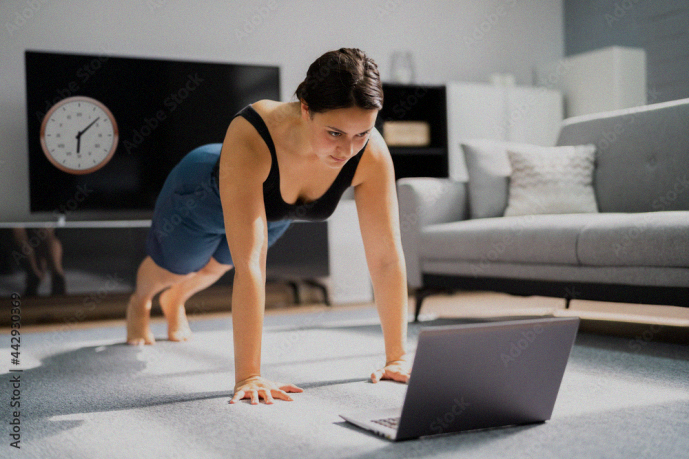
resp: 6,08
